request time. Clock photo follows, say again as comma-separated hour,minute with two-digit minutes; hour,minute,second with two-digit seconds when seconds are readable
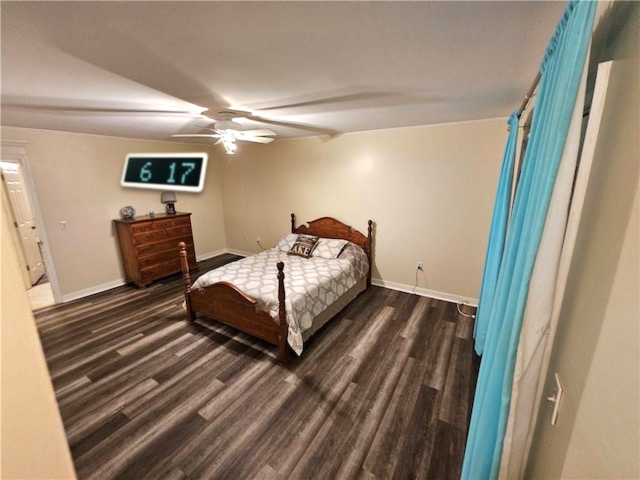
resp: 6,17
